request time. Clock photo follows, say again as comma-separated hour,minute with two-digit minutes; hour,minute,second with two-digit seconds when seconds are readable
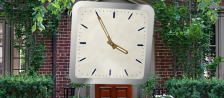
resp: 3,55
